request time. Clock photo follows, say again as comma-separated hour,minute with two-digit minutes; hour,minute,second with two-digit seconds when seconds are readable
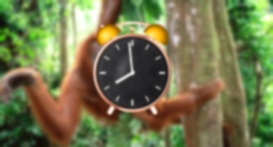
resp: 7,59
